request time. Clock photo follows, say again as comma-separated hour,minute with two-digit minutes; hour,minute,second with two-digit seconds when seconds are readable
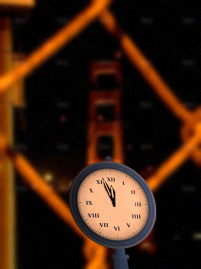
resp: 11,57
